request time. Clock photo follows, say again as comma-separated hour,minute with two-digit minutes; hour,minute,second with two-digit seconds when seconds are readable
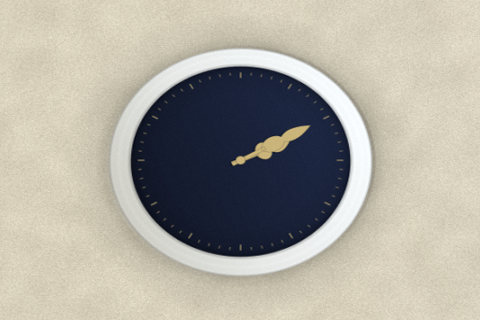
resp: 2,10
